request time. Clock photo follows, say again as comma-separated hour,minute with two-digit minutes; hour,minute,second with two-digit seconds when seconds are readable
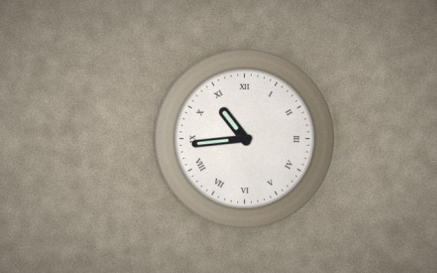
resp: 10,44
